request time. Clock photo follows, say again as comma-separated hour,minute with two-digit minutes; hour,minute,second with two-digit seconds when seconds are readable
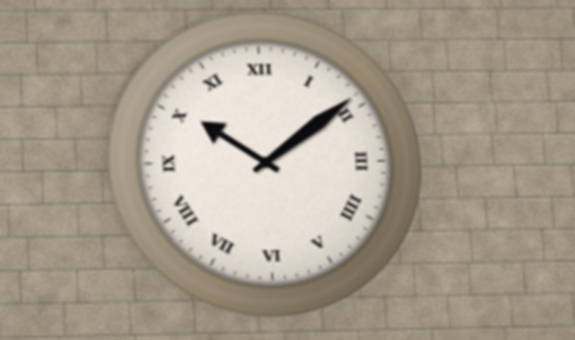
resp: 10,09
